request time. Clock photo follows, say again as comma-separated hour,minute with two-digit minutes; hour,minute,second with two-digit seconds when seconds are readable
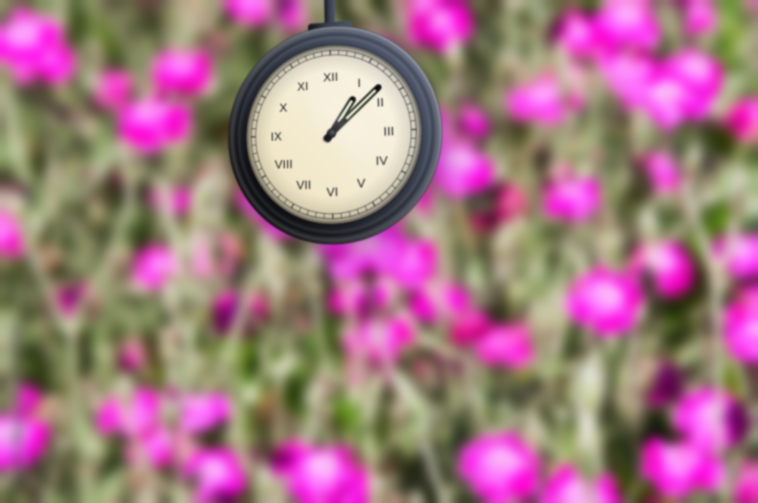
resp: 1,08
